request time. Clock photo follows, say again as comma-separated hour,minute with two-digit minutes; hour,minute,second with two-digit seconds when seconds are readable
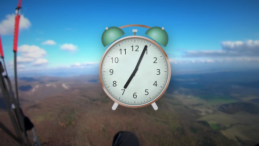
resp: 7,04
